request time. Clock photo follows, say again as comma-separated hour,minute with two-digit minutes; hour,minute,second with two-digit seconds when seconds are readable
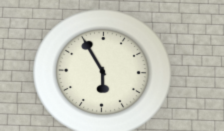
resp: 5,55
